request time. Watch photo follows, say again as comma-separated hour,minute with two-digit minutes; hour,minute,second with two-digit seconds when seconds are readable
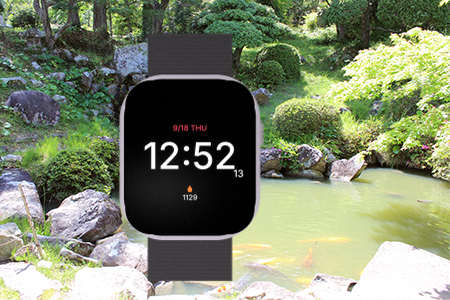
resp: 12,52,13
